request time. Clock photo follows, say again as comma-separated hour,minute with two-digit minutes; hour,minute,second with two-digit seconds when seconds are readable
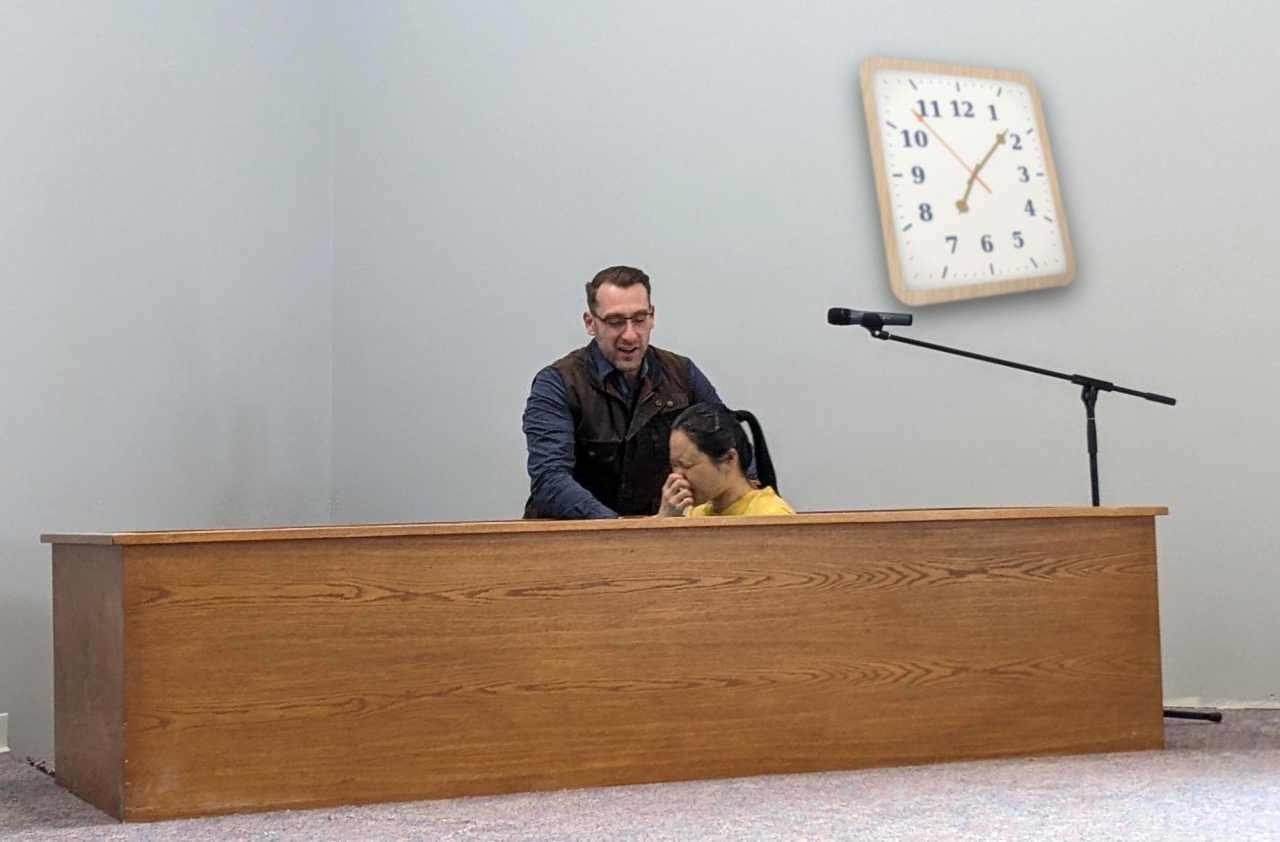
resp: 7,07,53
